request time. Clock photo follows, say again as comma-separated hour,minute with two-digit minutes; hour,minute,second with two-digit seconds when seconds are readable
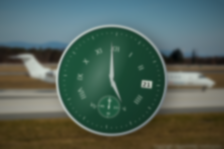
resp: 4,59
